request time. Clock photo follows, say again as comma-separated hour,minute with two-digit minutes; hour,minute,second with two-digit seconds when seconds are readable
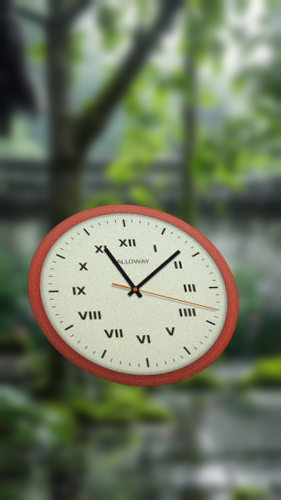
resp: 11,08,18
